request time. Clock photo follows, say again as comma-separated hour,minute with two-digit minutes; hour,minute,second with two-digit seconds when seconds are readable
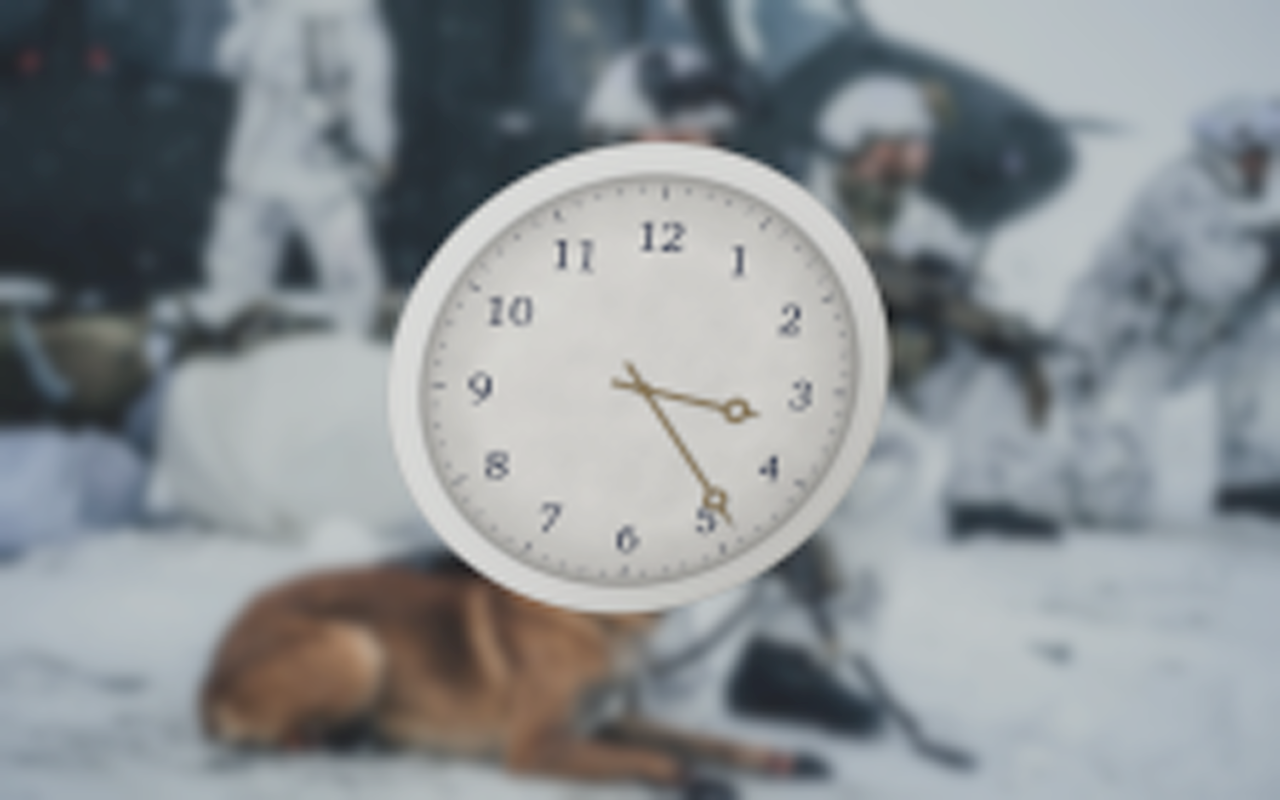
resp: 3,24
